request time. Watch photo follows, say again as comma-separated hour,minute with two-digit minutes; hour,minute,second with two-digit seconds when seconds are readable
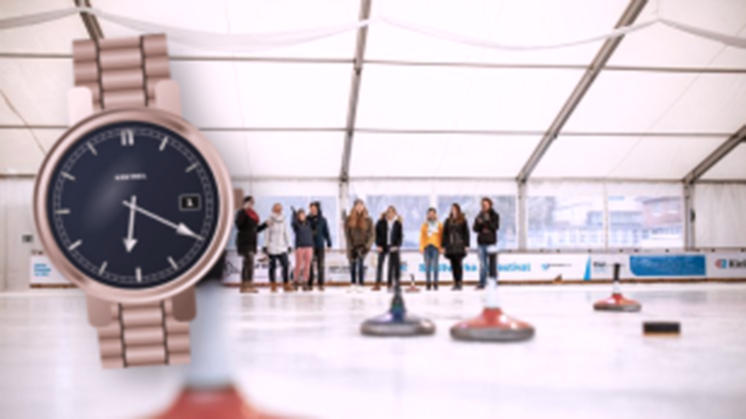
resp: 6,20
